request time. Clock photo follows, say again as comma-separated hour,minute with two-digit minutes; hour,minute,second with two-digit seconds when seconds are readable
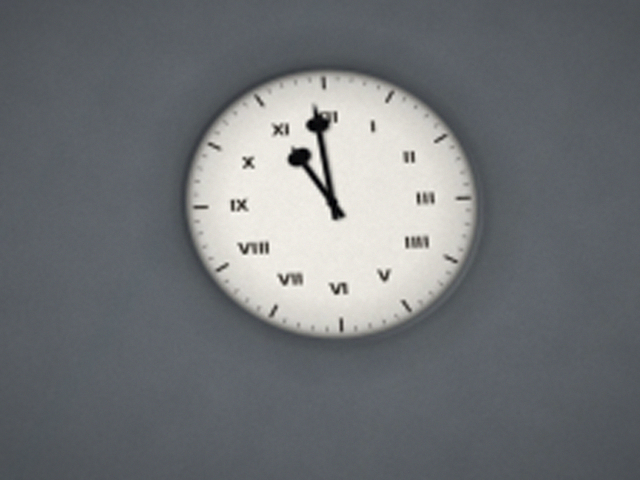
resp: 10,59
